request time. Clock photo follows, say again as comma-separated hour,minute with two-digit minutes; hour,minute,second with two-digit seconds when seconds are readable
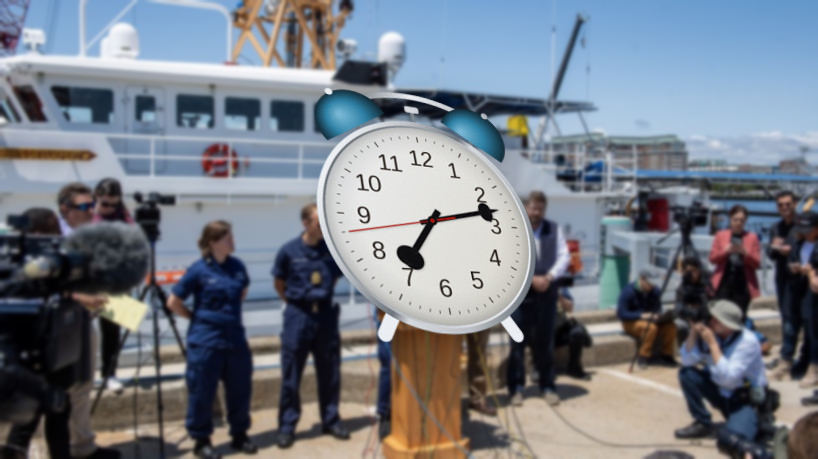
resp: 7,12,43
